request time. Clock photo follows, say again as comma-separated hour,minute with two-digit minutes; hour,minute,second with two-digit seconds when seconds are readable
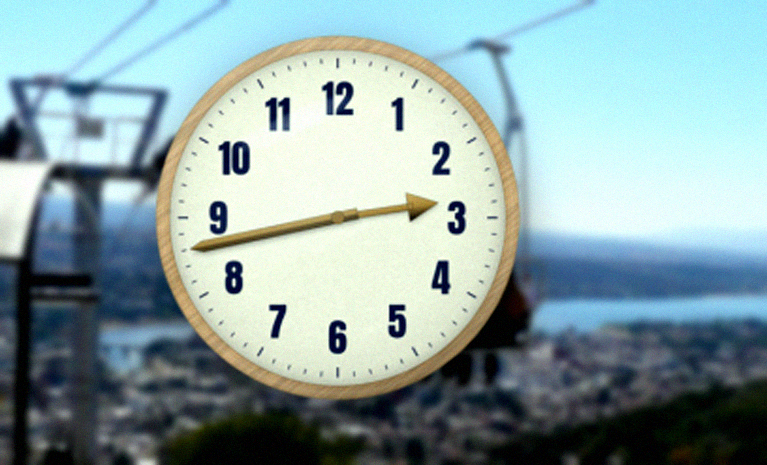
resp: 2,43
